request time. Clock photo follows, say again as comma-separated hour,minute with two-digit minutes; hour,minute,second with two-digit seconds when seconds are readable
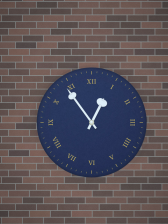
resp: 12,54
